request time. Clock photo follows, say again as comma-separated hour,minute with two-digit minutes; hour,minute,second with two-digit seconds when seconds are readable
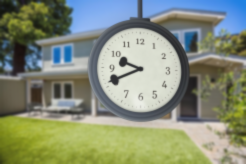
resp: 9,41
